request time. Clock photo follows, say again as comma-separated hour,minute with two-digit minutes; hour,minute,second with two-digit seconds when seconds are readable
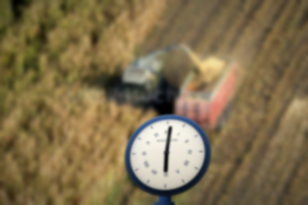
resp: 6,01
